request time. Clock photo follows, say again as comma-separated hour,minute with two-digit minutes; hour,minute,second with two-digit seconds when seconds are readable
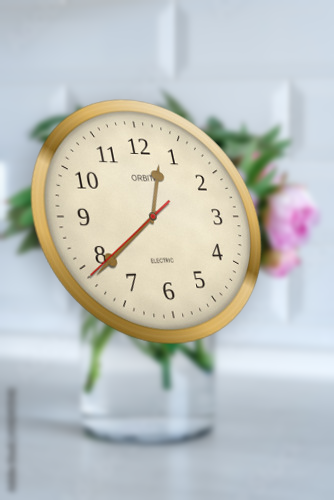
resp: 12,38,39
